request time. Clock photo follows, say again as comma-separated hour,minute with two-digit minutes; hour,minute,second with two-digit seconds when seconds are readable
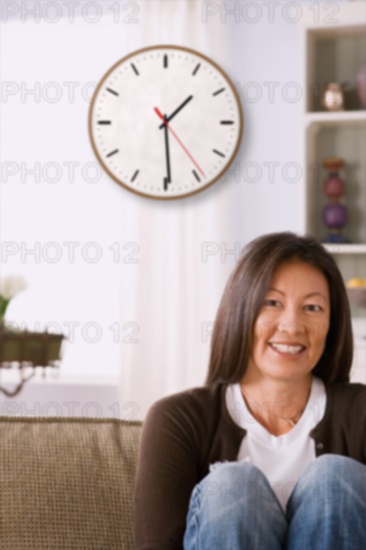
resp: 1,29,24
